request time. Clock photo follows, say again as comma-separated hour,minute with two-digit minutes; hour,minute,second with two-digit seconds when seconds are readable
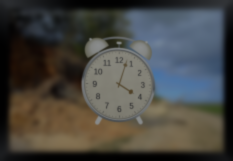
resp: 4,03
